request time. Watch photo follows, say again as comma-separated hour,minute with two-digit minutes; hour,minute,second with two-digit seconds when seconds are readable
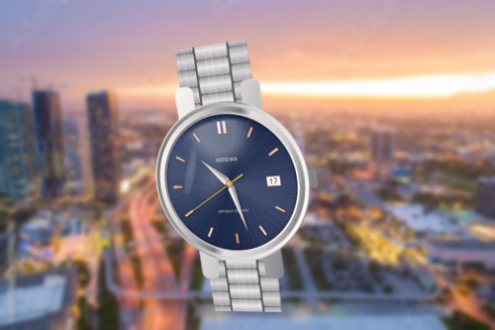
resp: 10,27,40
